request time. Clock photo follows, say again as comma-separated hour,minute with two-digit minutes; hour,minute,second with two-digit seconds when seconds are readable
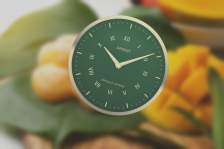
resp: 10,09
